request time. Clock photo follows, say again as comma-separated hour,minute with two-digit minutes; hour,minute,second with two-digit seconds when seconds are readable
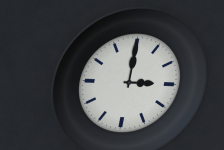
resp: 3,00
